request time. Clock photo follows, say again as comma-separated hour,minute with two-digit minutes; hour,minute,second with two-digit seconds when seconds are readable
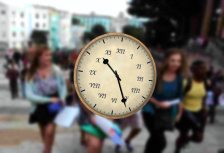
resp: 10,26
